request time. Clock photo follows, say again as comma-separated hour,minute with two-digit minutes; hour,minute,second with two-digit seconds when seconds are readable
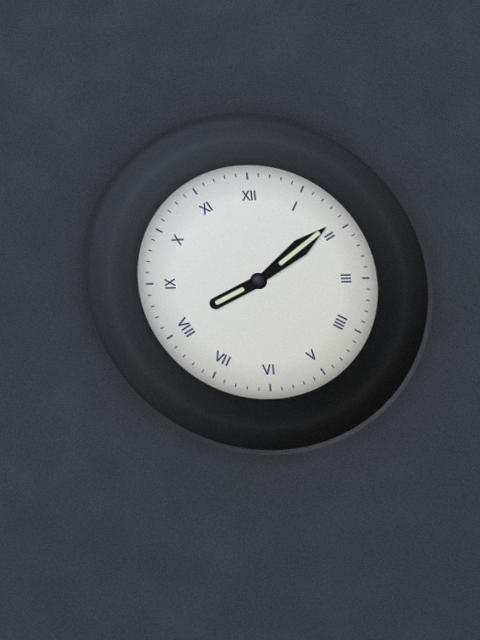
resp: 8,09
